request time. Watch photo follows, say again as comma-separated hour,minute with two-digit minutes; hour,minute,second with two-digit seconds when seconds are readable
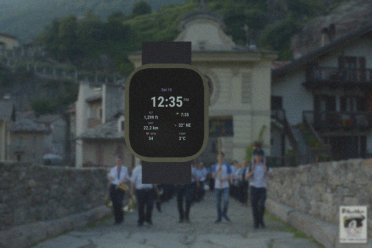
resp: 12,35
